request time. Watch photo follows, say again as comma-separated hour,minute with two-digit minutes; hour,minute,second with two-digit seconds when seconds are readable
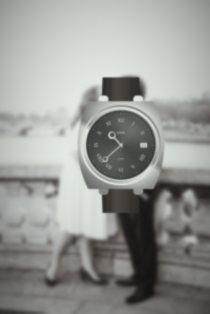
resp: 10,38
